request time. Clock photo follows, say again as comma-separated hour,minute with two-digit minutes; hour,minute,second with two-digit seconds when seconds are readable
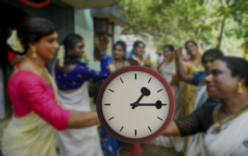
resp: 1,15
